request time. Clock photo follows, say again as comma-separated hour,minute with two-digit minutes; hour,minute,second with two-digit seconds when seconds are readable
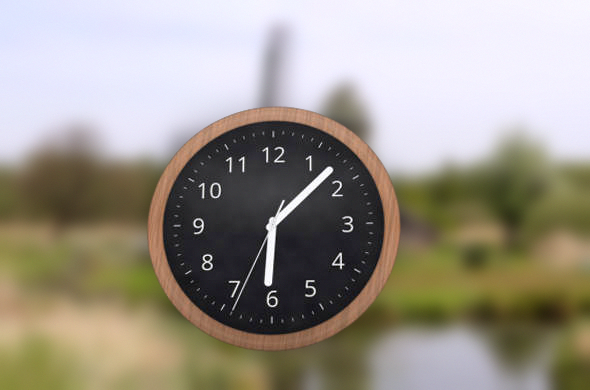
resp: 6,07,34
